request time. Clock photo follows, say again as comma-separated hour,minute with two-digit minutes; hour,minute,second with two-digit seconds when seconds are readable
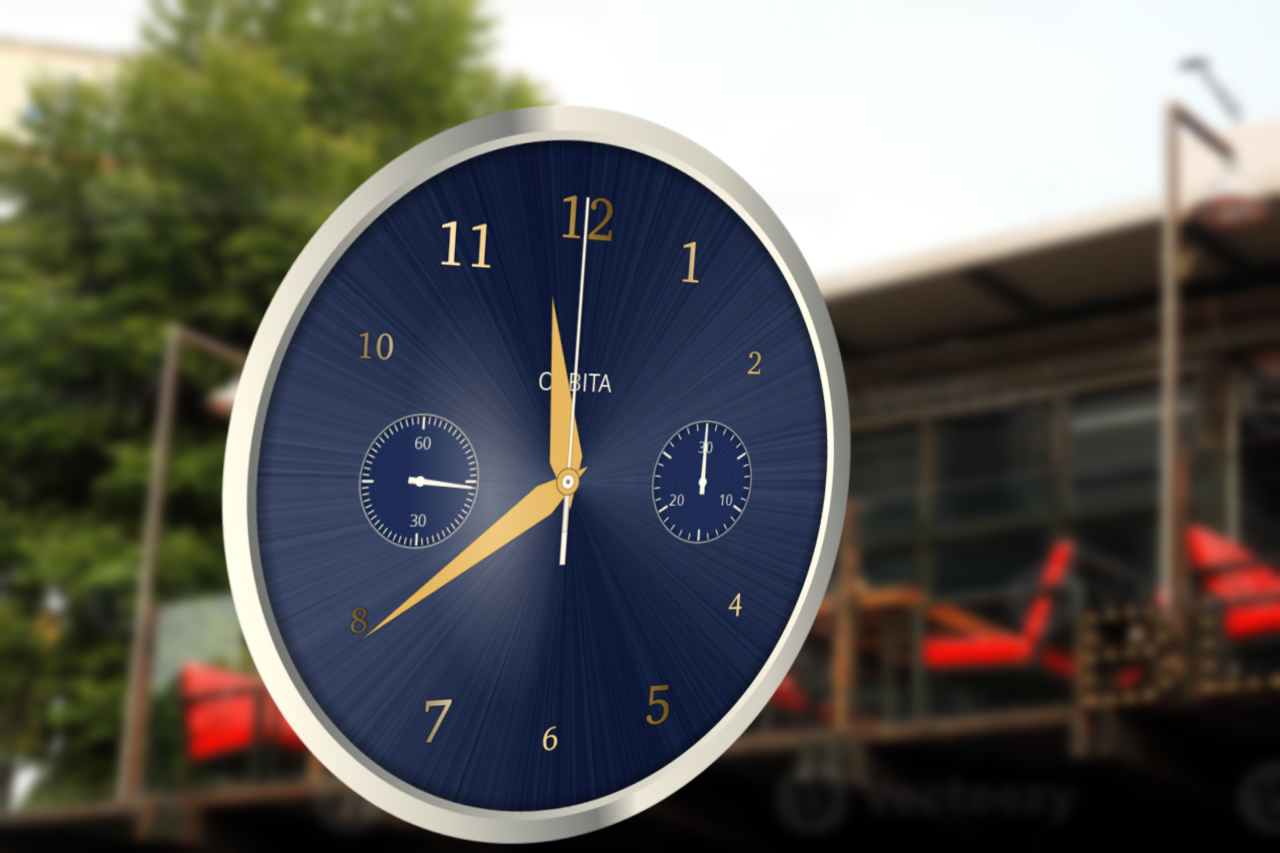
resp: 11,39,16
